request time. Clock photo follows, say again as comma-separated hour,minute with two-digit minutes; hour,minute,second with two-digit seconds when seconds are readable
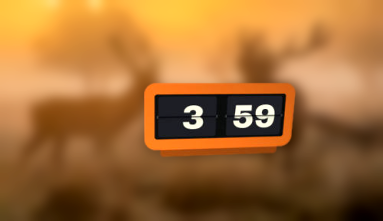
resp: 3,59
